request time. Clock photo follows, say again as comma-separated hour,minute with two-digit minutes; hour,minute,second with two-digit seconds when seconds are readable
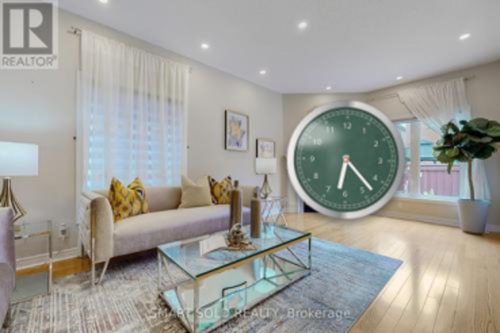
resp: 6,23
